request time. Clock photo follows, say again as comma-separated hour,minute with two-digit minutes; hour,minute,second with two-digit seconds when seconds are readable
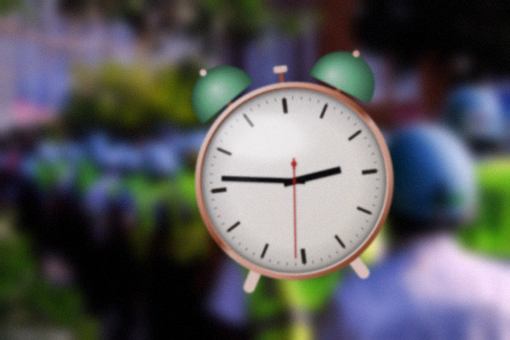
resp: 2,46,31
